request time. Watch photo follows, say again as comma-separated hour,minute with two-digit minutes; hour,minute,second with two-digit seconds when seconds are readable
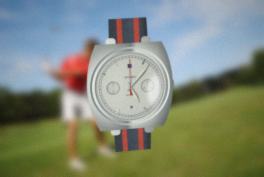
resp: 5,07
